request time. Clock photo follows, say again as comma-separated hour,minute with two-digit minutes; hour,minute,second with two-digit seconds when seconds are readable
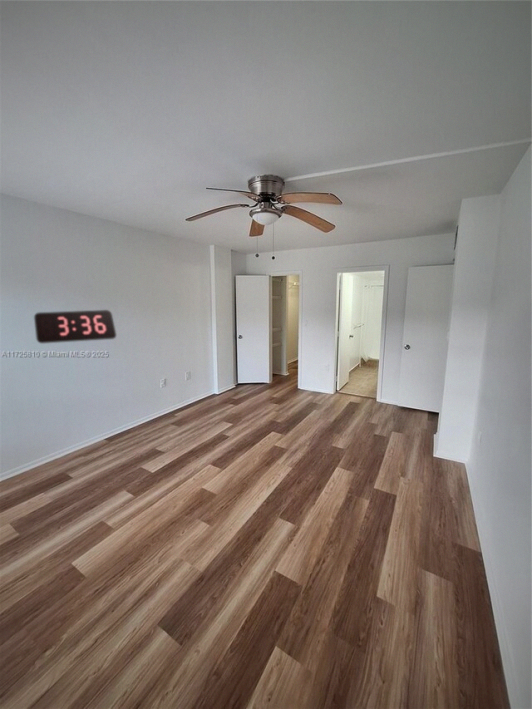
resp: 3,36
